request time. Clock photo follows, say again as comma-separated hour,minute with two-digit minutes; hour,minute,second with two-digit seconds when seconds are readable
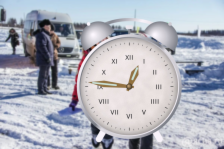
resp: 12,46
